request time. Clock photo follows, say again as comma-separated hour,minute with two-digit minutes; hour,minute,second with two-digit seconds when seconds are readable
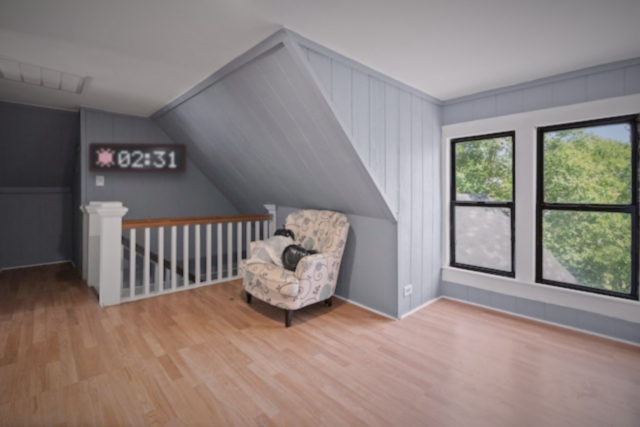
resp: 2,31
